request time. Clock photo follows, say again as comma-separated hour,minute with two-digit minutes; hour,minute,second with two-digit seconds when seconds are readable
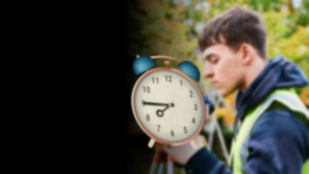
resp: 7,45
